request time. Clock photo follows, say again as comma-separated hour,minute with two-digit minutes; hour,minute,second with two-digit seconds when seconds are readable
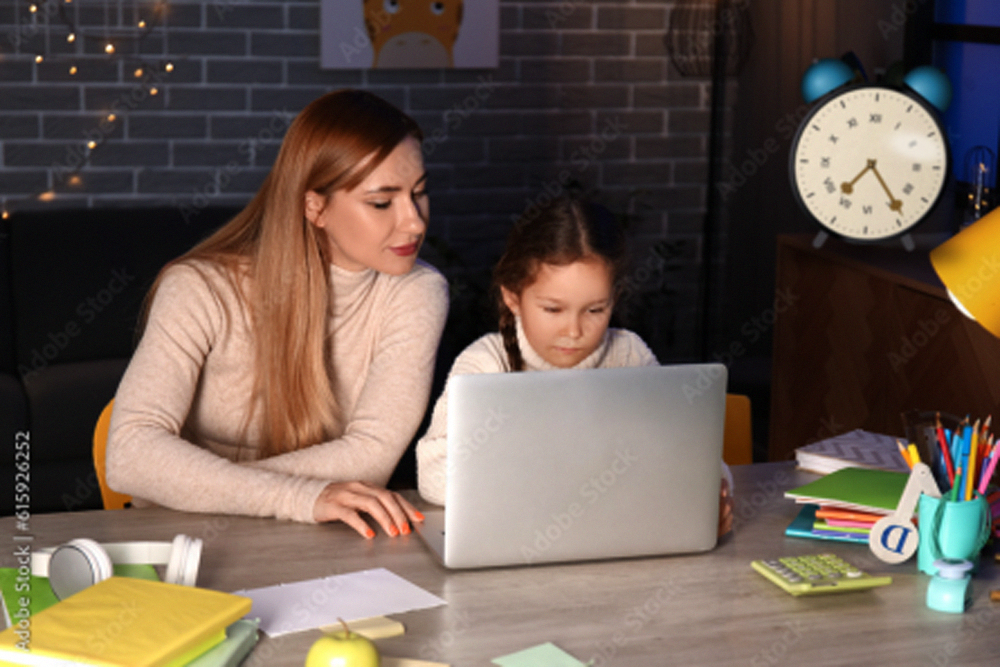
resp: 7,24
